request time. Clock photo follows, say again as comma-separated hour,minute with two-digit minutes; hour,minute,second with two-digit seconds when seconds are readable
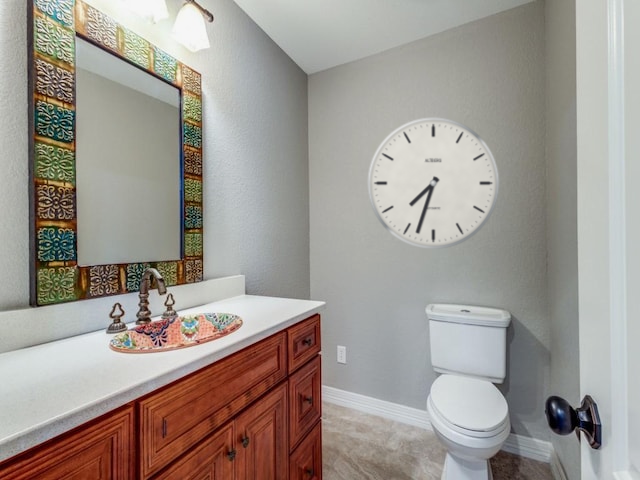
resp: 7,33
